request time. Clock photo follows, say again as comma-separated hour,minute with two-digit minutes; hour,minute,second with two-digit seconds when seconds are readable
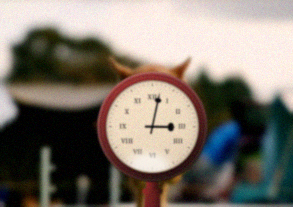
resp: 3,02
